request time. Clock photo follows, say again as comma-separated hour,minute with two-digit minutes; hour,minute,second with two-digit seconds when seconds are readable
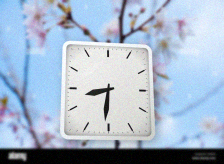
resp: 8,31
